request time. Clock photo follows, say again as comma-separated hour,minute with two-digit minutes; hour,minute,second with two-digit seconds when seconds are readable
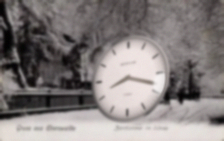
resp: 8,18
